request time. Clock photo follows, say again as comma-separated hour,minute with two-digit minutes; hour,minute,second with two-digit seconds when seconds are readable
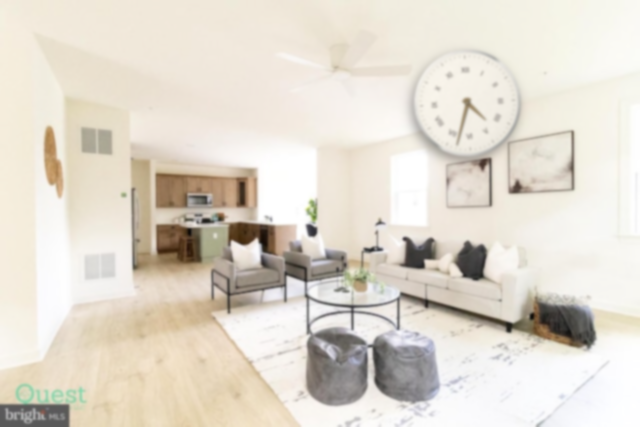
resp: 4,33
